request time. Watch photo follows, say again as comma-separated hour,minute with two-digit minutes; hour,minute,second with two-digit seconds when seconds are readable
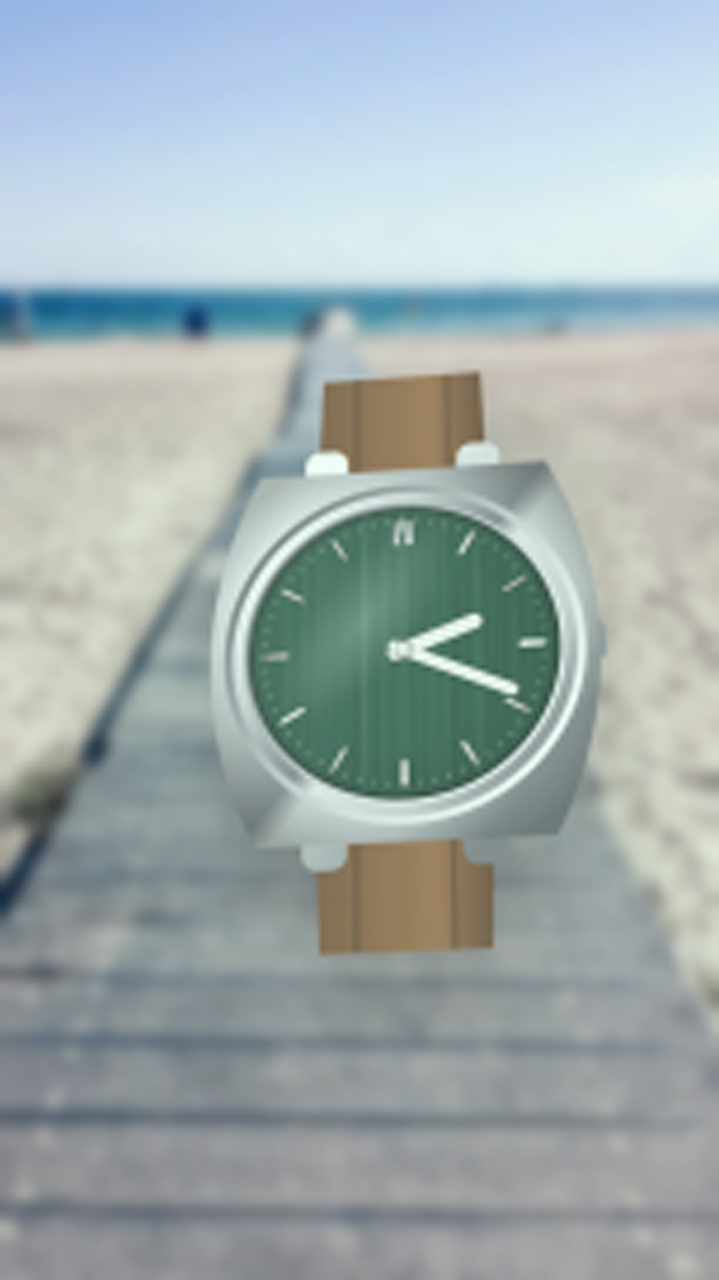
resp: 2,19
